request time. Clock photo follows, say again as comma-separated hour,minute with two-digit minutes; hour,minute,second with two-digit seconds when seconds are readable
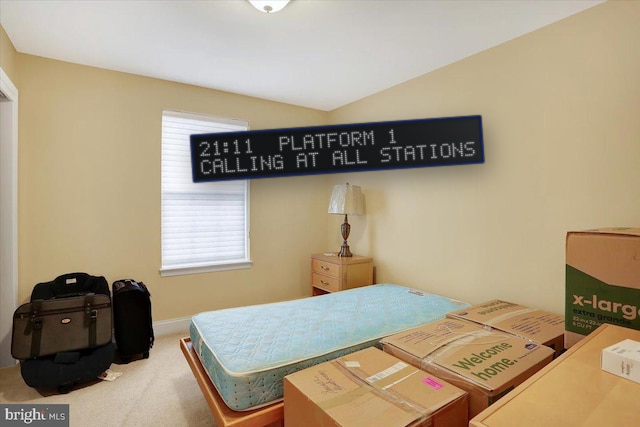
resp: 21,11
